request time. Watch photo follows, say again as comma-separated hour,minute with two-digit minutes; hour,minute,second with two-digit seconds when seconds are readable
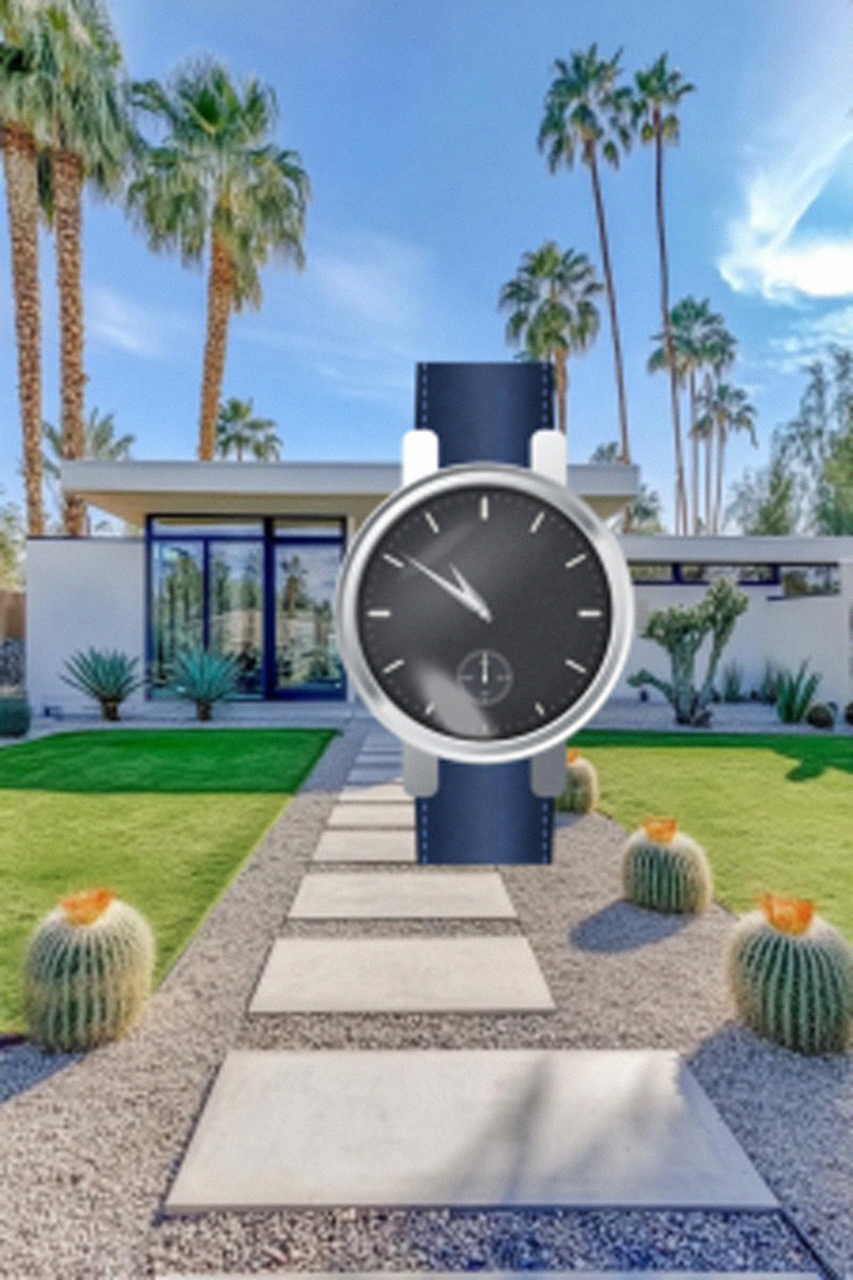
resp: 10,51
